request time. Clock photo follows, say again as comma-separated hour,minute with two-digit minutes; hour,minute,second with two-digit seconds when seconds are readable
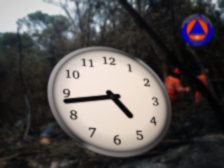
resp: 4,43
